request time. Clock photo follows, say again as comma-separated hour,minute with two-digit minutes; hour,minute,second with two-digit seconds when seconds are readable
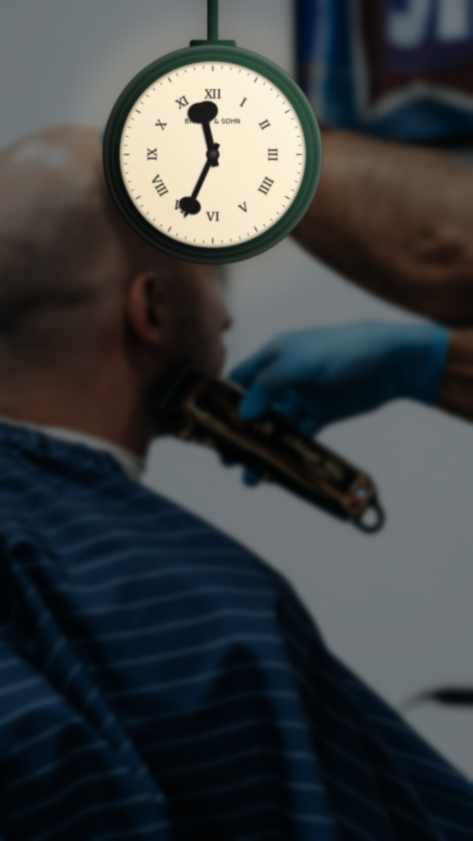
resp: 11,34
